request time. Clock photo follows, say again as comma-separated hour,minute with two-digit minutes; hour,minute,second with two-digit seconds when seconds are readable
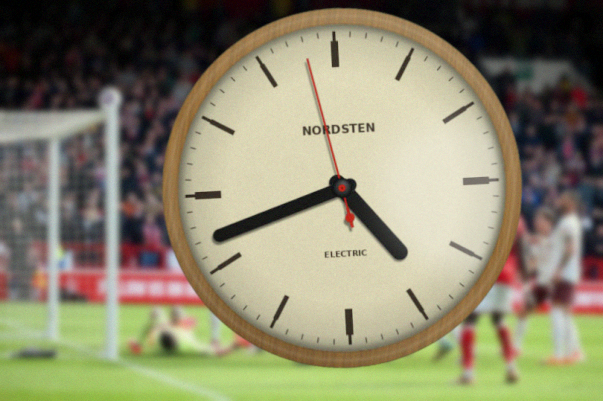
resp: 4,41,58
